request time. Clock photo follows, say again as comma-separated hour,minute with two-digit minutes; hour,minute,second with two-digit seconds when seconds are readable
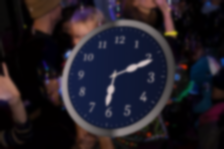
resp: 6,11
